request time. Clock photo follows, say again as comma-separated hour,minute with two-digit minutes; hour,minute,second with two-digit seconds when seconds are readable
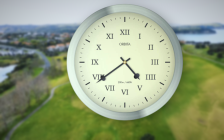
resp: 4,39
